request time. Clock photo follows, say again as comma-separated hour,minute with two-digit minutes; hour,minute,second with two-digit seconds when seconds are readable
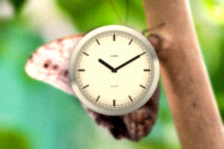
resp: 10,10
